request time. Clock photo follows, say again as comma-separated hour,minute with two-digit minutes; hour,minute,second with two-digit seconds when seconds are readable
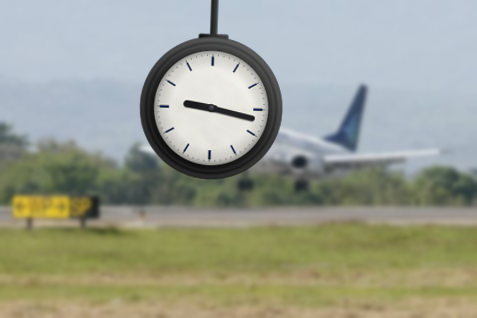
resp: 9,17
